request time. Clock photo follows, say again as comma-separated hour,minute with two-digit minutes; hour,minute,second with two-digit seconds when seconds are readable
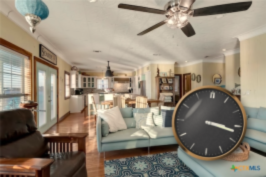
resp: 3,17
